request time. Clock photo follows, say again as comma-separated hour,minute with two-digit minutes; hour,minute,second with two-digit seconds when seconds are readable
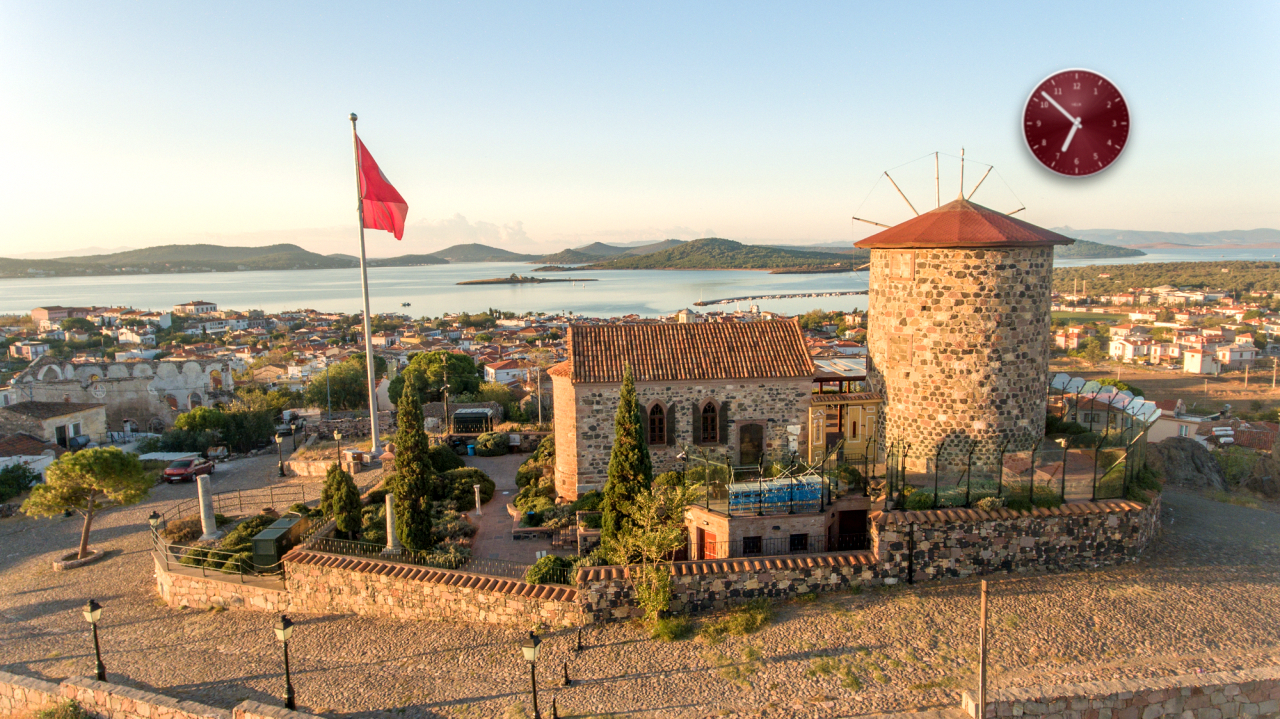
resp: 6,52
